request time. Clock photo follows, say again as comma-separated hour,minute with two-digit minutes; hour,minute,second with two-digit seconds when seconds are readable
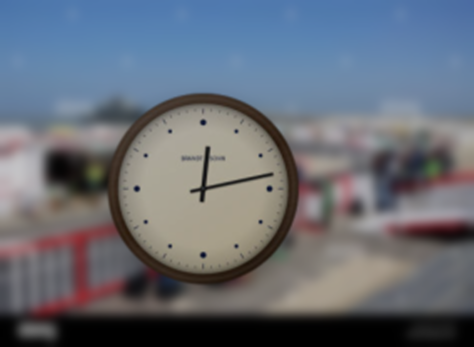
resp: 12,13
